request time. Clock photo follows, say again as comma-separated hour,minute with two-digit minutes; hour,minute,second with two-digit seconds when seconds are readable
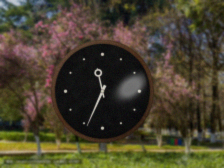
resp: 11,34
